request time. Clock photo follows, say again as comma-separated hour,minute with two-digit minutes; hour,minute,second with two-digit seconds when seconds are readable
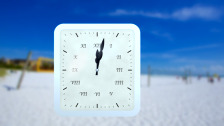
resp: 12,02
